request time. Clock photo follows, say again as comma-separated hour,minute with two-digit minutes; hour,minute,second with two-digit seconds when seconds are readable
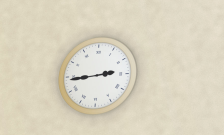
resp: 2,44
